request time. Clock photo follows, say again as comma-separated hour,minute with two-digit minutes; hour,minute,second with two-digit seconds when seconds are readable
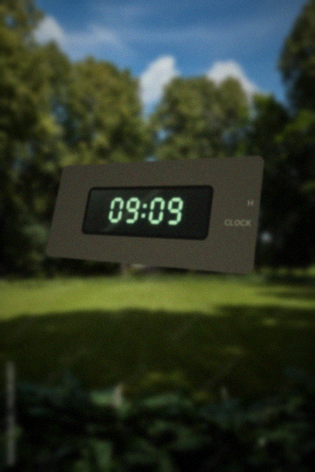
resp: 9,09
